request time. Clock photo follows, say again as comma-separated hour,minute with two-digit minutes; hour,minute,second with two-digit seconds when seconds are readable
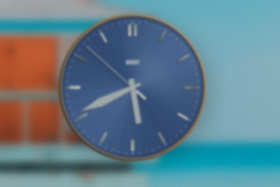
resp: 5,40,52
